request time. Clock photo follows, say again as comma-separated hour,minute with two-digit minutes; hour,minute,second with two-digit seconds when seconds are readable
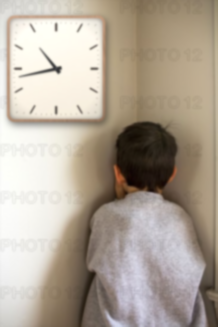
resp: 10,43
